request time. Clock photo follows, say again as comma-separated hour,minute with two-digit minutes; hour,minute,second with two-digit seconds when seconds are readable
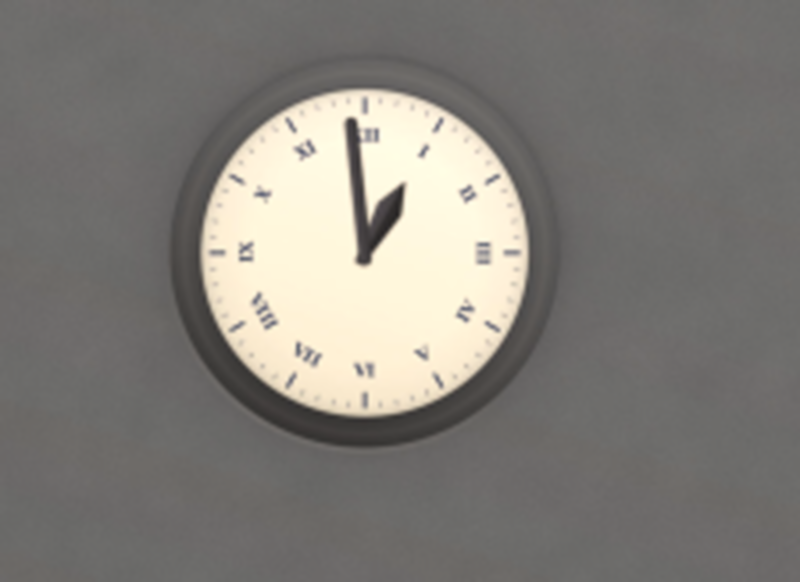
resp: 12,59
